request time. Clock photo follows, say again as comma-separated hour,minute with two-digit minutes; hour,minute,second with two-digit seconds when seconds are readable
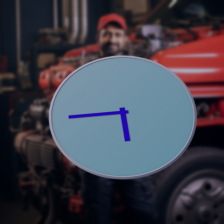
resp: 5,44
